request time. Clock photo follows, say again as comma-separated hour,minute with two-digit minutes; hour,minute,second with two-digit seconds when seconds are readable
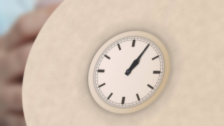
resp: 1,05
